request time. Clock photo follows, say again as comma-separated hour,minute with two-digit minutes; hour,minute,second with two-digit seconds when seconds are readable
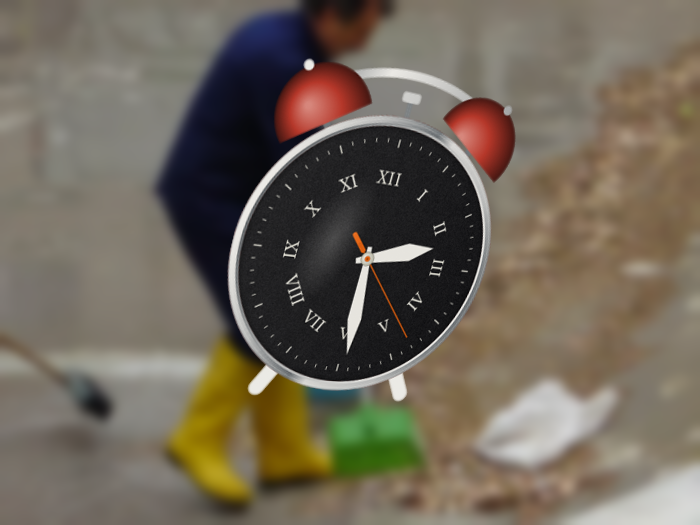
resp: 2,29,23
